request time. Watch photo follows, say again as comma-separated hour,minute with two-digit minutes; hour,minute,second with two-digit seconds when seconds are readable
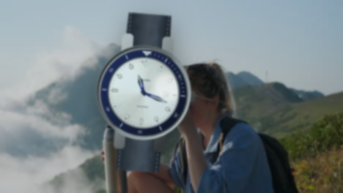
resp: 11,18
